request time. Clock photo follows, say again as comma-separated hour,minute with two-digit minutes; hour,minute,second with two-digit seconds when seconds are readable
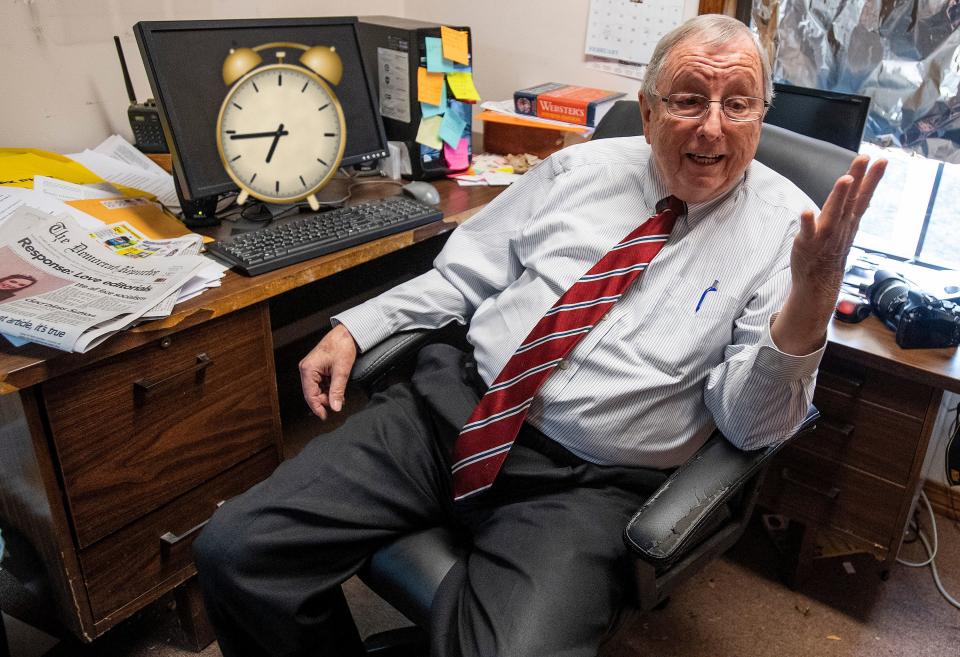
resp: 6,44
